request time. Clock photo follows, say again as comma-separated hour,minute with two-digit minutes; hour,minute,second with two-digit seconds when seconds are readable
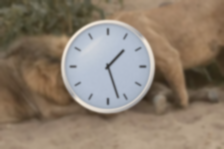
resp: 1,27
